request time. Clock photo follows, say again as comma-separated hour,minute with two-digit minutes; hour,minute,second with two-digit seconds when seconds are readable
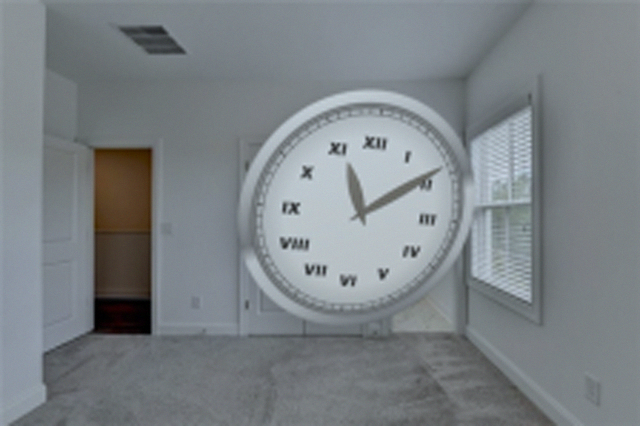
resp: 11,09
